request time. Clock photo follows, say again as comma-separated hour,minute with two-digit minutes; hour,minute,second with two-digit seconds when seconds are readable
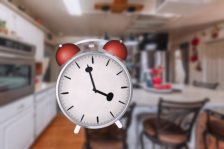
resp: 3,58
